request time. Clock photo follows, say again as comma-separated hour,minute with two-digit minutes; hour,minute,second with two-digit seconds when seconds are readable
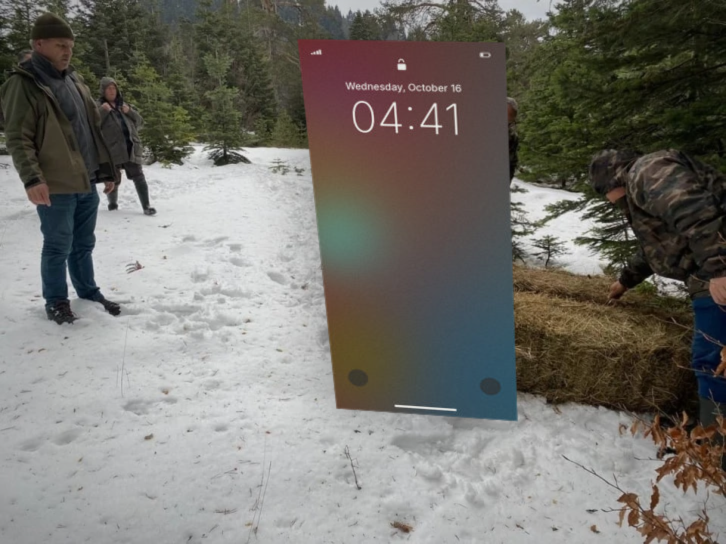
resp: 4,41
